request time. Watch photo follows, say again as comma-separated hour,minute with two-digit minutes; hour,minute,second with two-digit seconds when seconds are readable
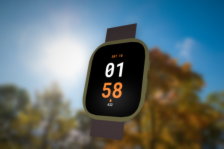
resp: 1,58
